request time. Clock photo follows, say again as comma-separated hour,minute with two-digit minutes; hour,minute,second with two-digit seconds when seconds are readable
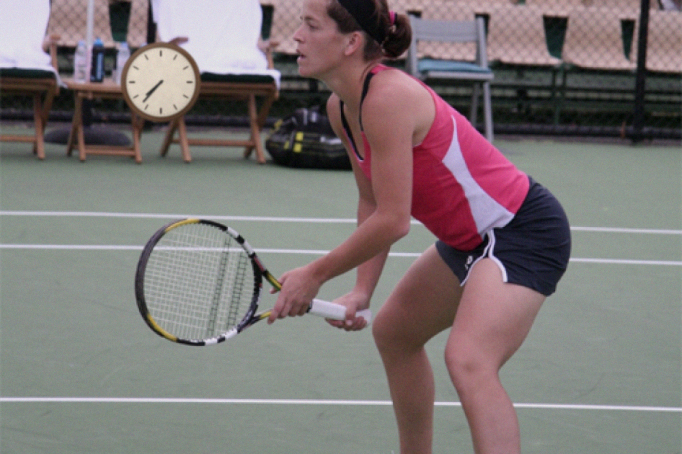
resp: 7,37
